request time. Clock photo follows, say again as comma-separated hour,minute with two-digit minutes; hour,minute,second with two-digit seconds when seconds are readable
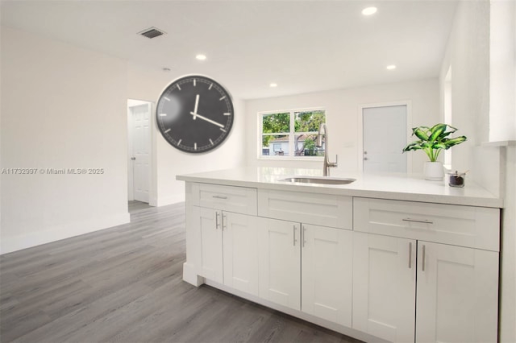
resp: 12,19
